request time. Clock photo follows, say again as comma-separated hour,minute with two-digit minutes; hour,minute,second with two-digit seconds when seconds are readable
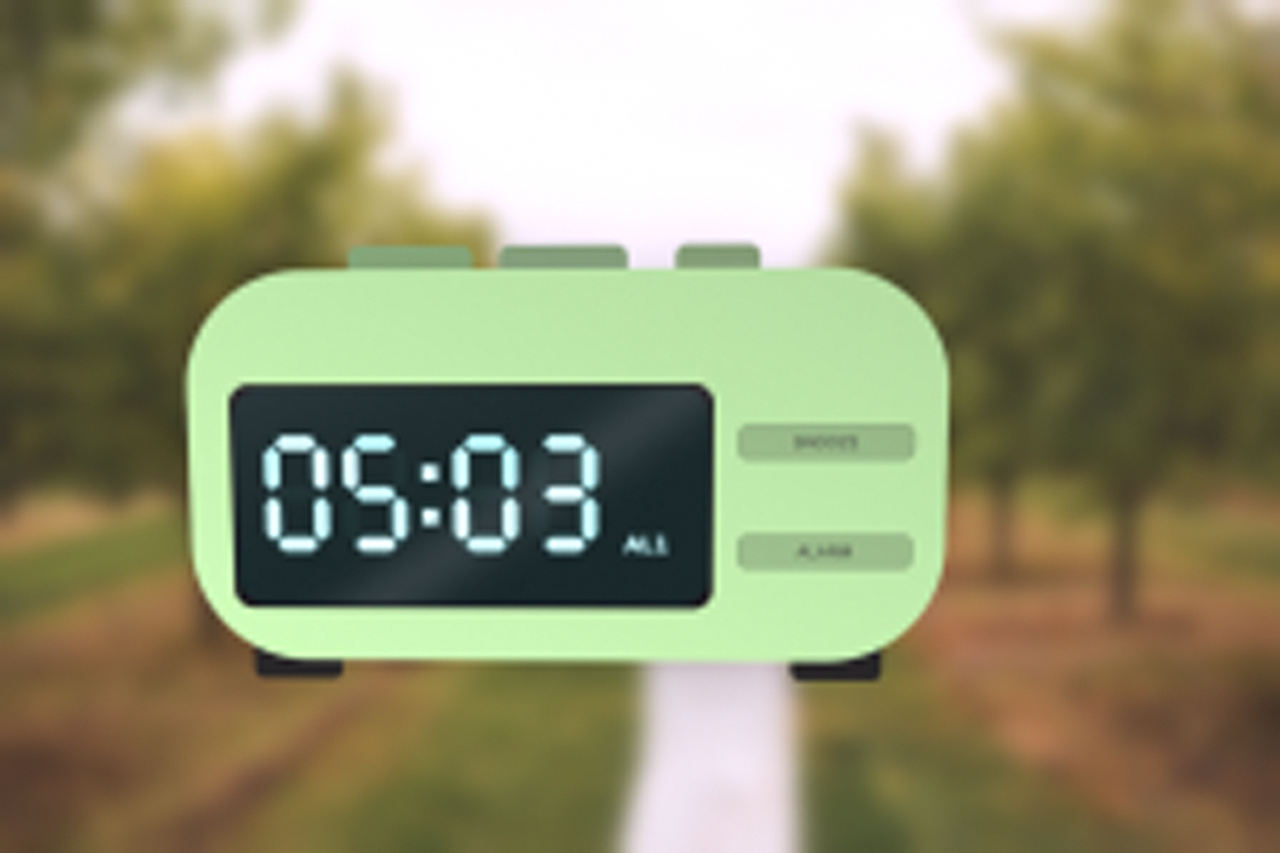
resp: 5,03
